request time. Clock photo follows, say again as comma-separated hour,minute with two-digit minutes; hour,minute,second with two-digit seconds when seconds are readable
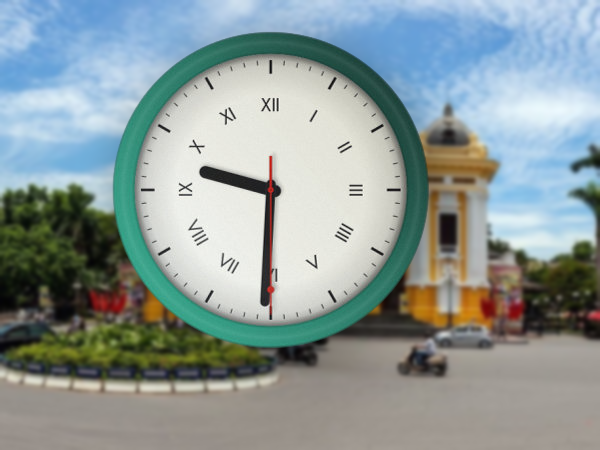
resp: 9,30,30
